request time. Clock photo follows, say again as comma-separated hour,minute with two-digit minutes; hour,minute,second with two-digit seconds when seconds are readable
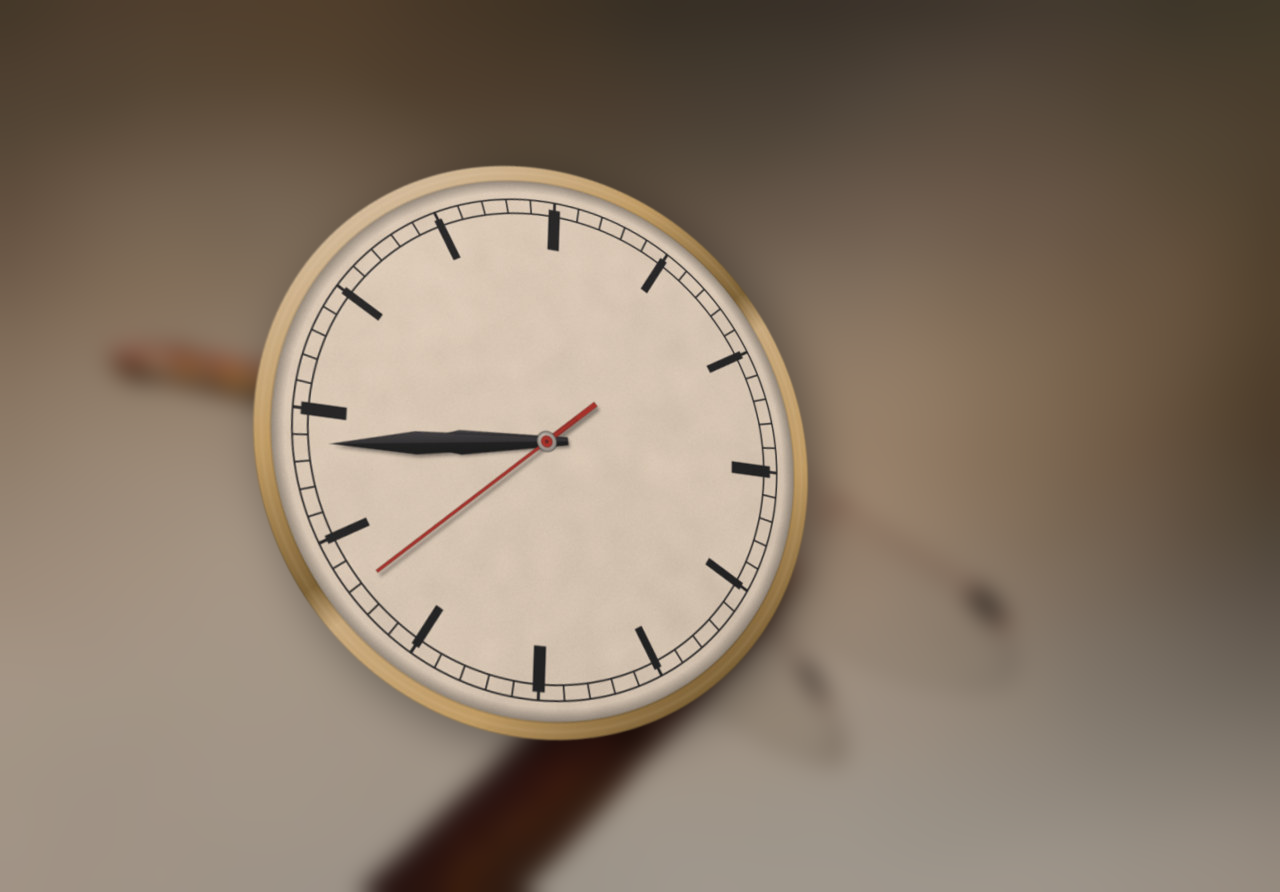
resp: 8,43,38
